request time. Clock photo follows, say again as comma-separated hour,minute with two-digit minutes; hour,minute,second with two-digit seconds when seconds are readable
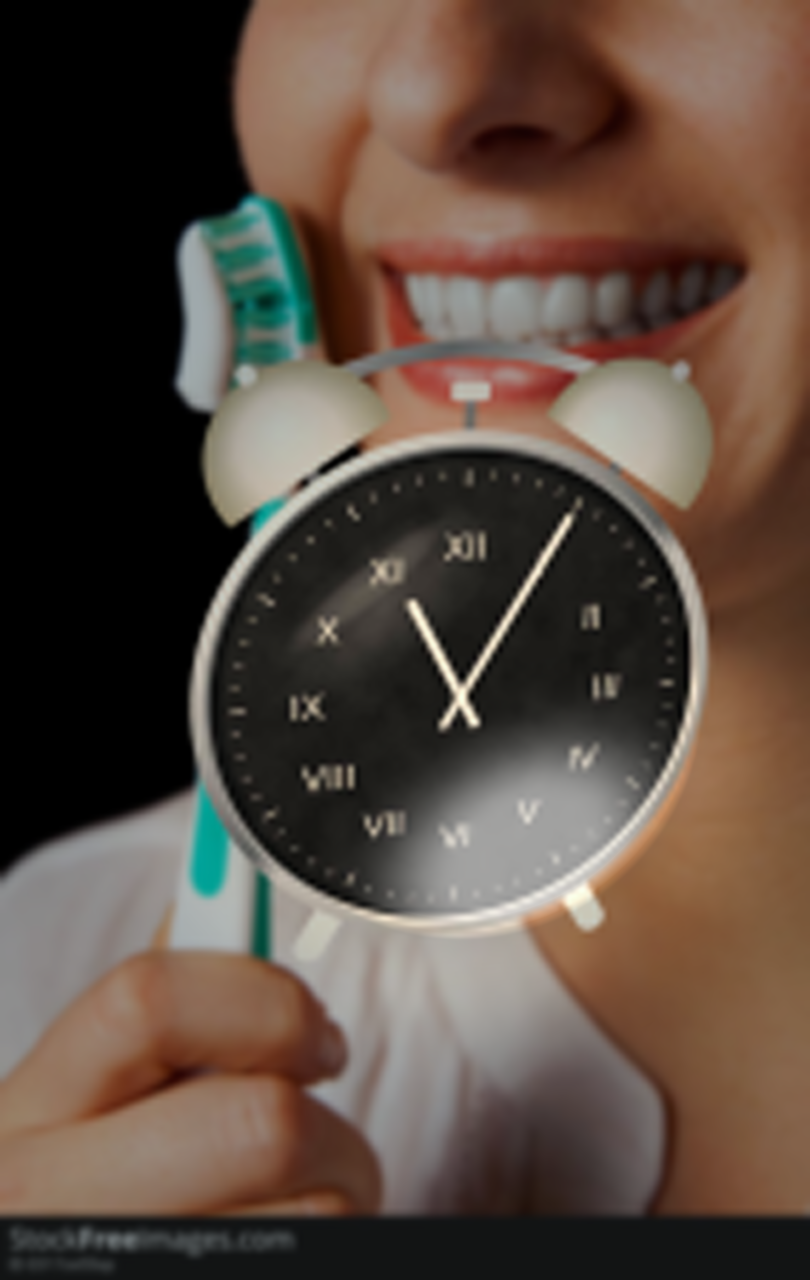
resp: 11,05
